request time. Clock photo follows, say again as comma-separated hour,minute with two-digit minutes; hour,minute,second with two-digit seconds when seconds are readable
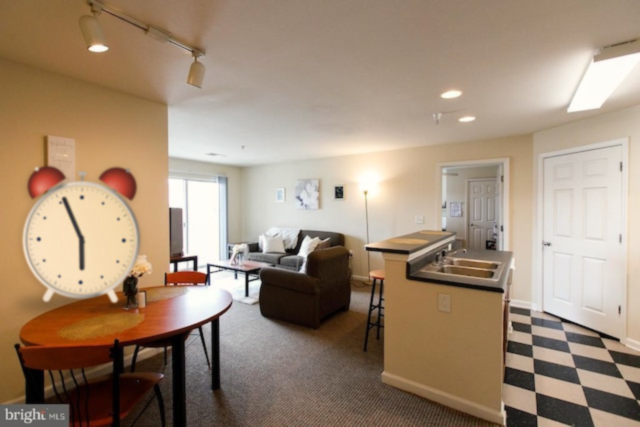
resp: 5,56
